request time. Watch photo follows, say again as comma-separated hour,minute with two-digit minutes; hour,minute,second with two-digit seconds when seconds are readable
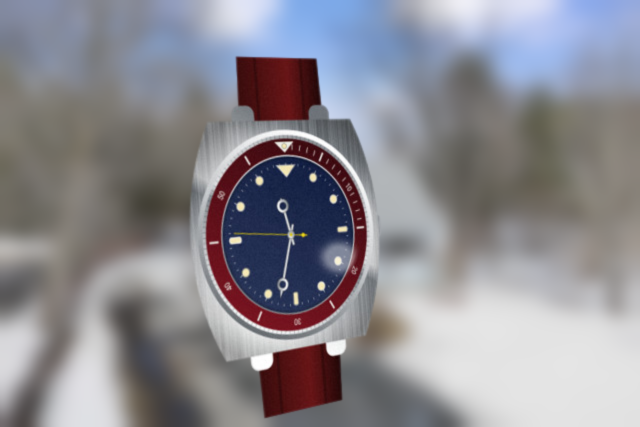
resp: 11,32,46
